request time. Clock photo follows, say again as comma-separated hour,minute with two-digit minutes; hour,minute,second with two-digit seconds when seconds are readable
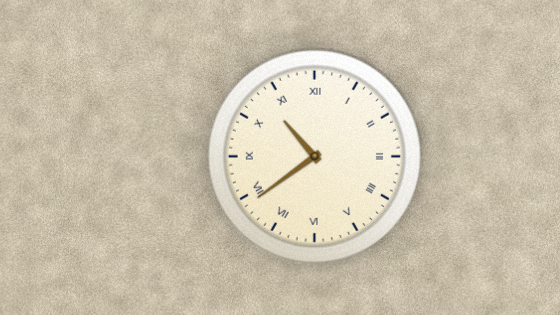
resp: 10,39
